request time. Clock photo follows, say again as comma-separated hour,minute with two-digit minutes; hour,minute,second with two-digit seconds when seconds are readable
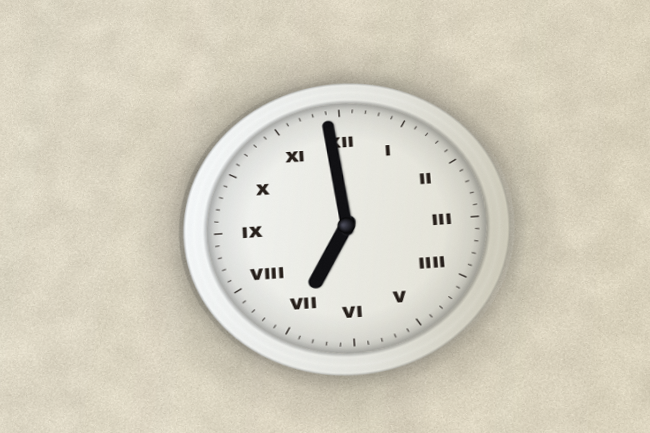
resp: 6,59
